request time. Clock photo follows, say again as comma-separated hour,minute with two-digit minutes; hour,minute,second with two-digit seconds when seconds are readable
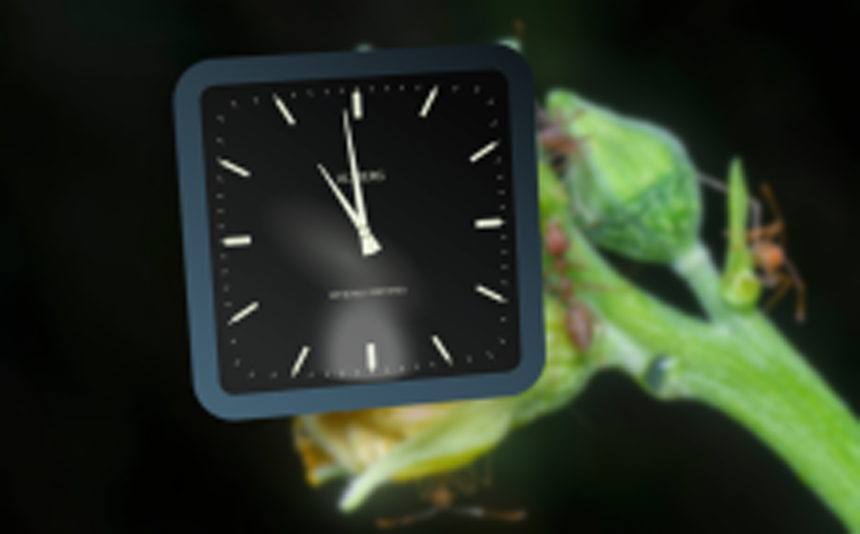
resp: 10,59
